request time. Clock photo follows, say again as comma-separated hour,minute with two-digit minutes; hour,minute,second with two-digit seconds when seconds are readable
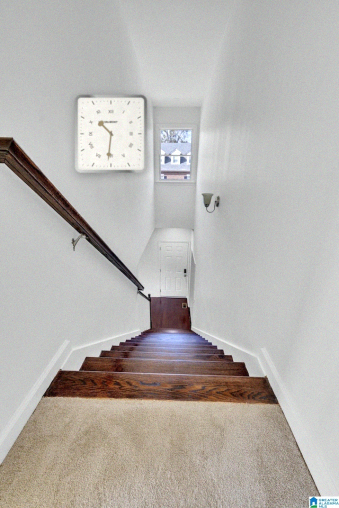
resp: 10,31
